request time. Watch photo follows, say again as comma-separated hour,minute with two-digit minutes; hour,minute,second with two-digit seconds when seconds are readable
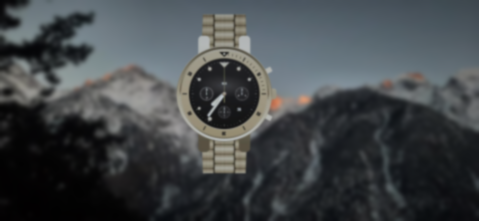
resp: 7,36
